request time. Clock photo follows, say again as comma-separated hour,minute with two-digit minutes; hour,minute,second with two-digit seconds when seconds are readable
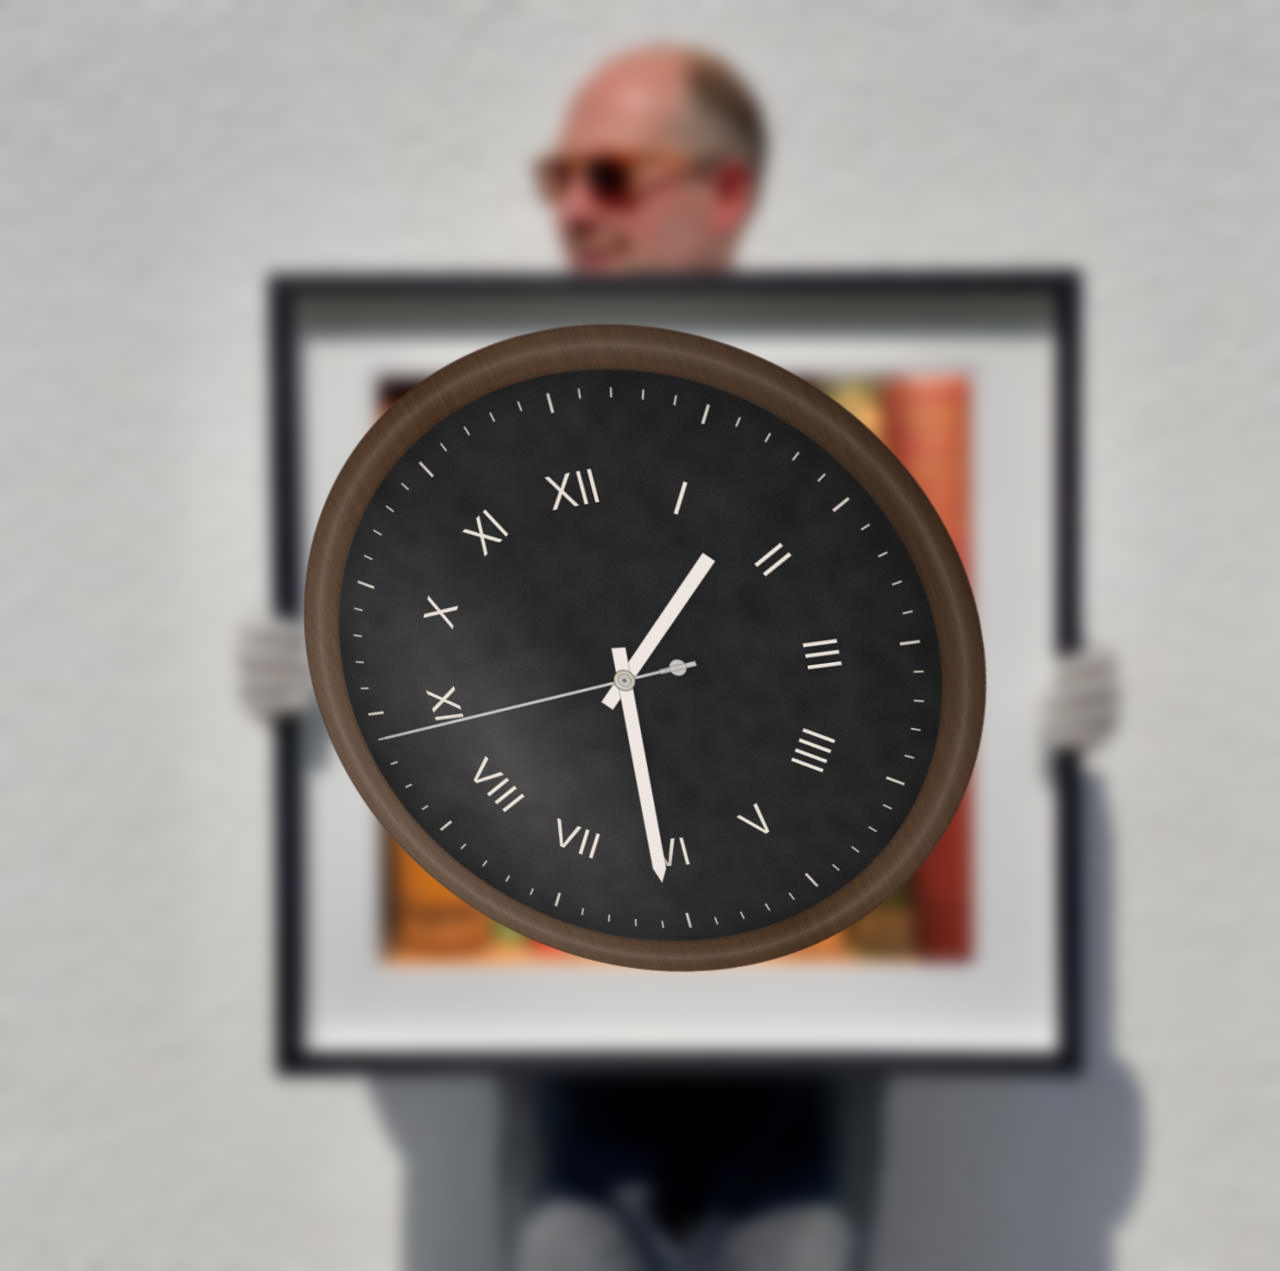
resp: 1,30,44
